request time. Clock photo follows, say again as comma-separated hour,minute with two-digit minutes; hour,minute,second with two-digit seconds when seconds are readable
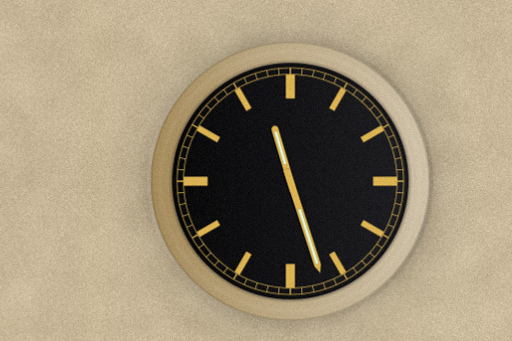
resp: 11,27
